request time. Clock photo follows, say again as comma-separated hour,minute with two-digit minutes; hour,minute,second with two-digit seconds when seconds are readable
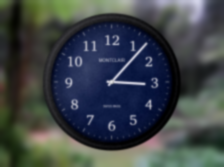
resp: 3,07
